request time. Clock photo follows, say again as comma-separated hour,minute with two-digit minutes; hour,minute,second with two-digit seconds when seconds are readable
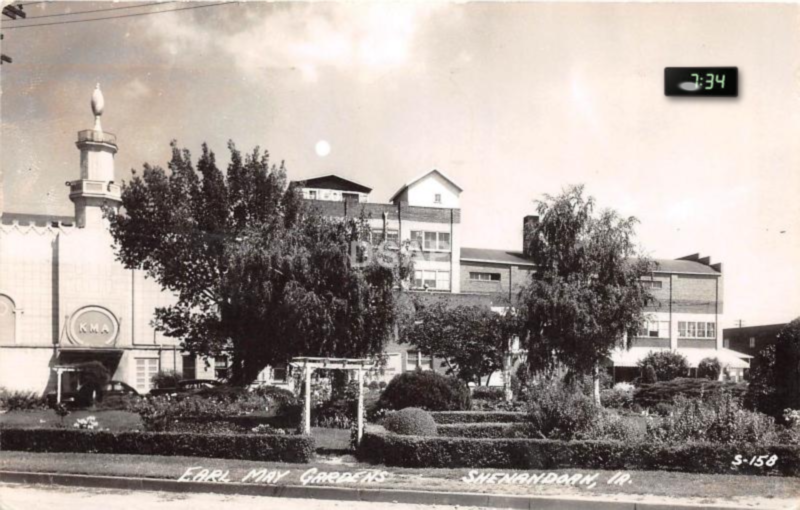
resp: 7,34
